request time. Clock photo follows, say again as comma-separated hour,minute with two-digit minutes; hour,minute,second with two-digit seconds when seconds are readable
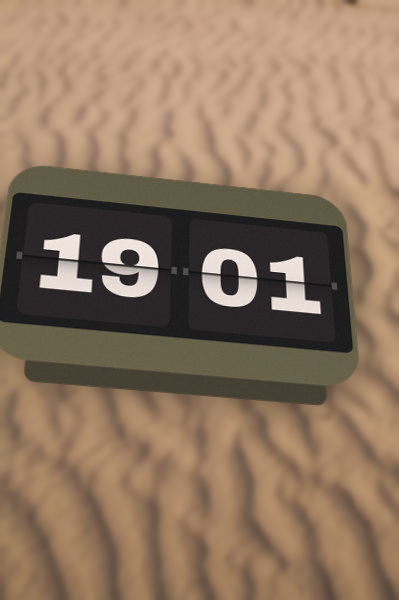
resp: 19,01
